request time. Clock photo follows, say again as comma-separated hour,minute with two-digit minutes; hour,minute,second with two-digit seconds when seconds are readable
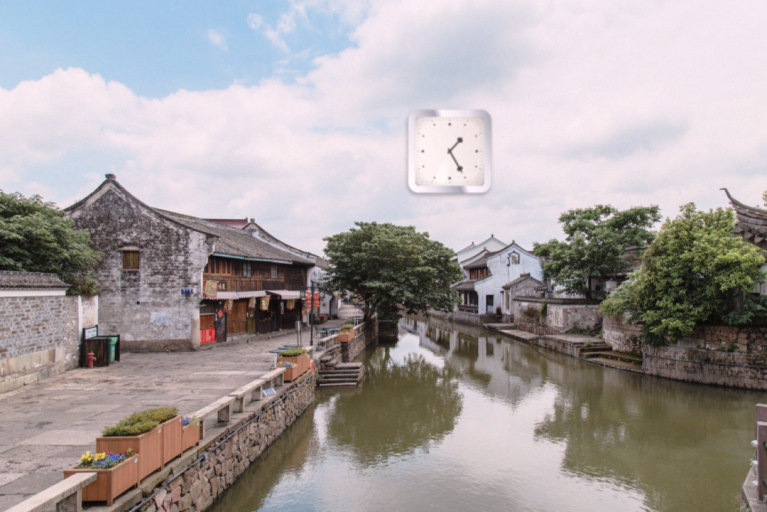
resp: 1,25
